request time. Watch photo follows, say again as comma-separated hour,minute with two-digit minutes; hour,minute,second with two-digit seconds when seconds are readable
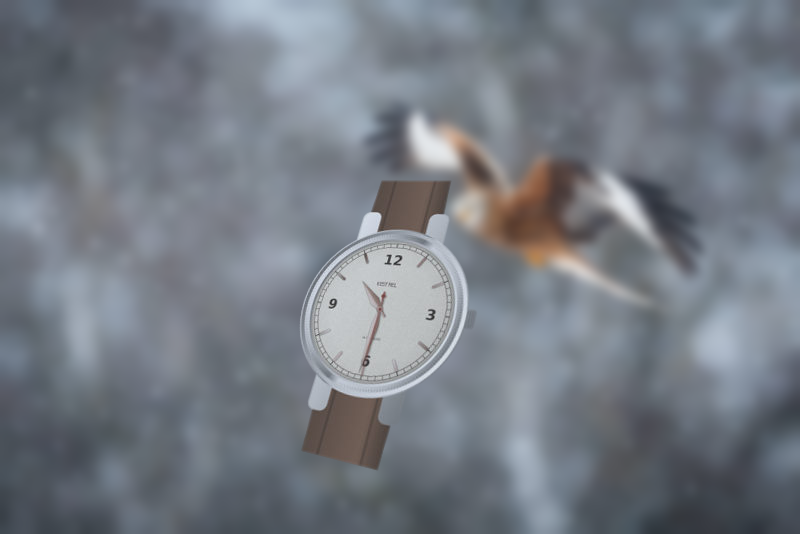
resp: 10,30,30
